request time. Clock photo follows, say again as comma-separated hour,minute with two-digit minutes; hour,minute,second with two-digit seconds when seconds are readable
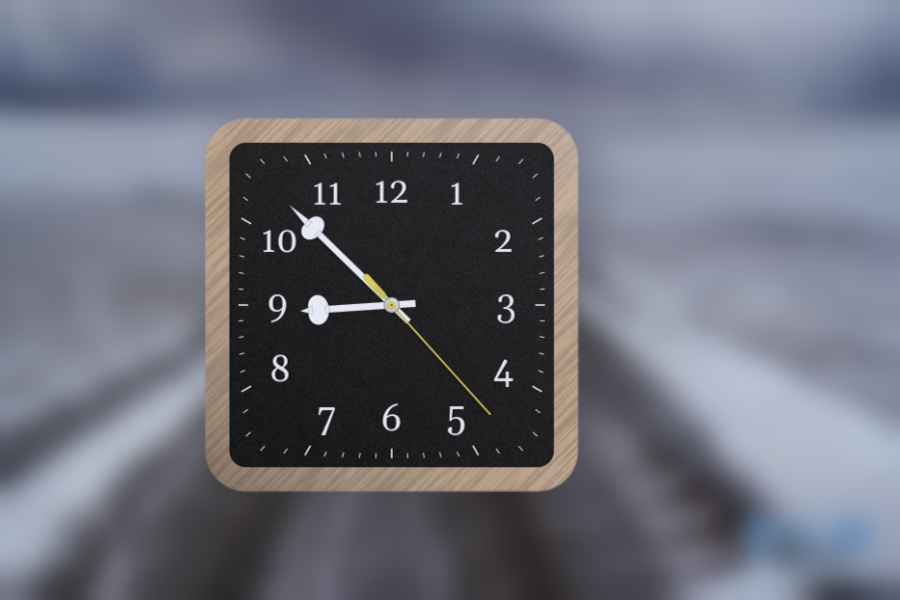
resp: 8,52,23
